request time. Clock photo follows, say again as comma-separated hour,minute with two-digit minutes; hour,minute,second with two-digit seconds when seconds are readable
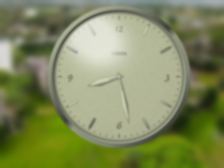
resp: 8,28
